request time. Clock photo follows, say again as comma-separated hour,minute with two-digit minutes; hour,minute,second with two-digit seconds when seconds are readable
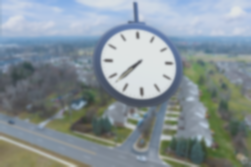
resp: 7,38
